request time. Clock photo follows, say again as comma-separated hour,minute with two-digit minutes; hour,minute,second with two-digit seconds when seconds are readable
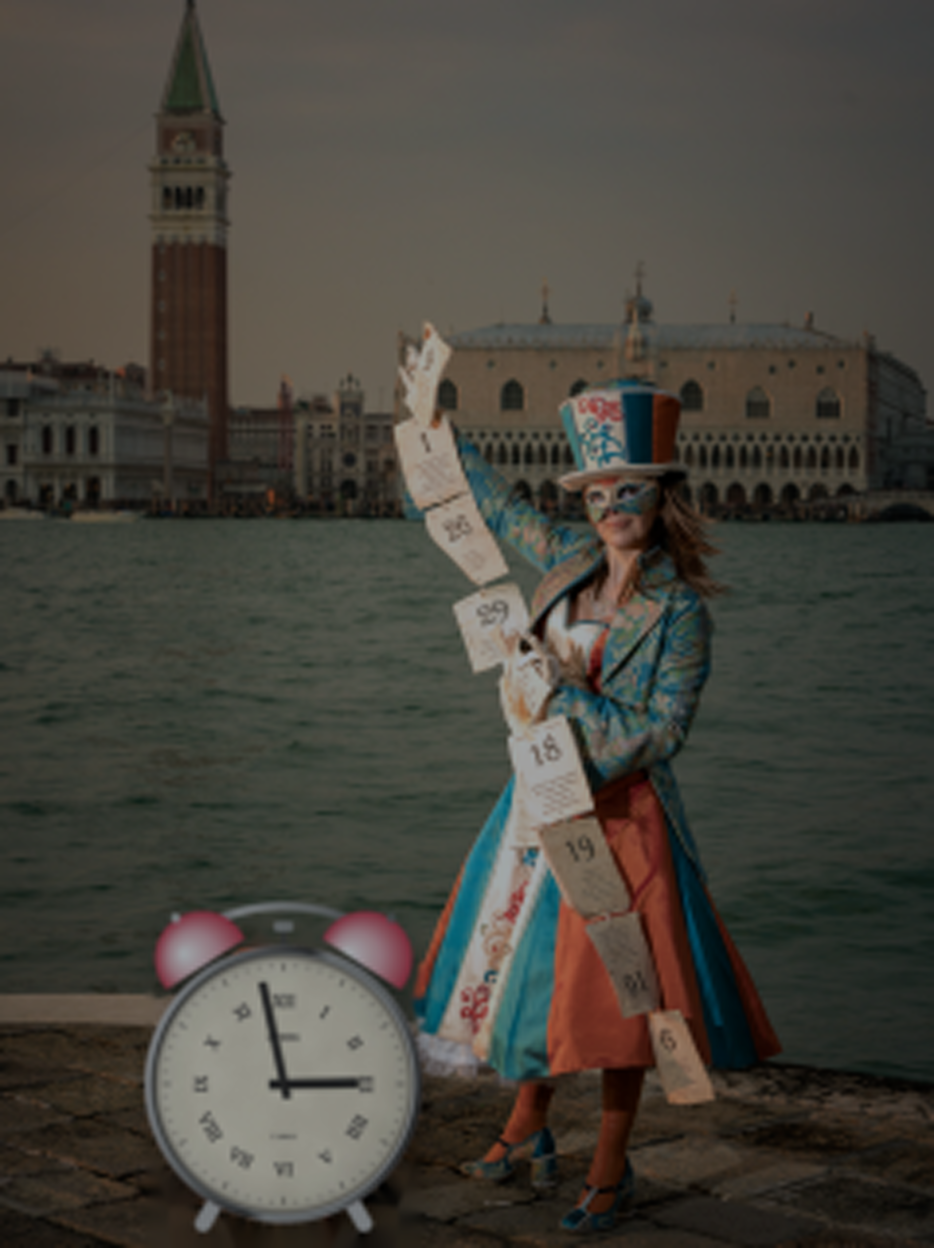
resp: 2,58
